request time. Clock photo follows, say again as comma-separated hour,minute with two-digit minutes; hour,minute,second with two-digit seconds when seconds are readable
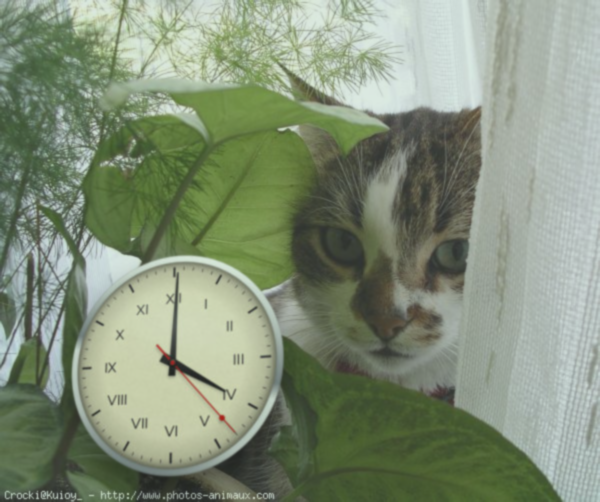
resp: 4,00,23
